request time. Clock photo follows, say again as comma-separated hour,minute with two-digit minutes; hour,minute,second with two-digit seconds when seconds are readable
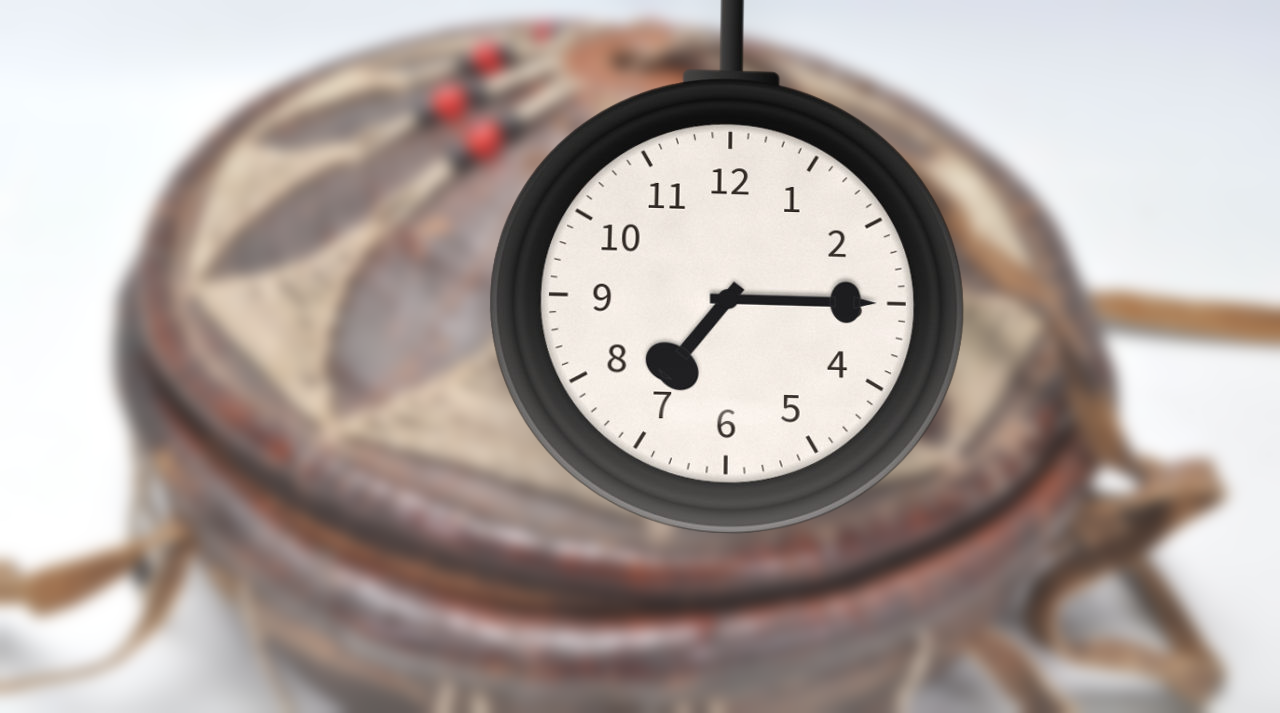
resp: 7,15
